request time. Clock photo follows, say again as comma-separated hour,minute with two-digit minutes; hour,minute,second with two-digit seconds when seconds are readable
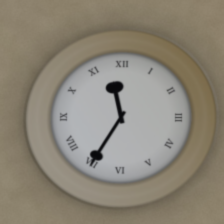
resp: 11,35
